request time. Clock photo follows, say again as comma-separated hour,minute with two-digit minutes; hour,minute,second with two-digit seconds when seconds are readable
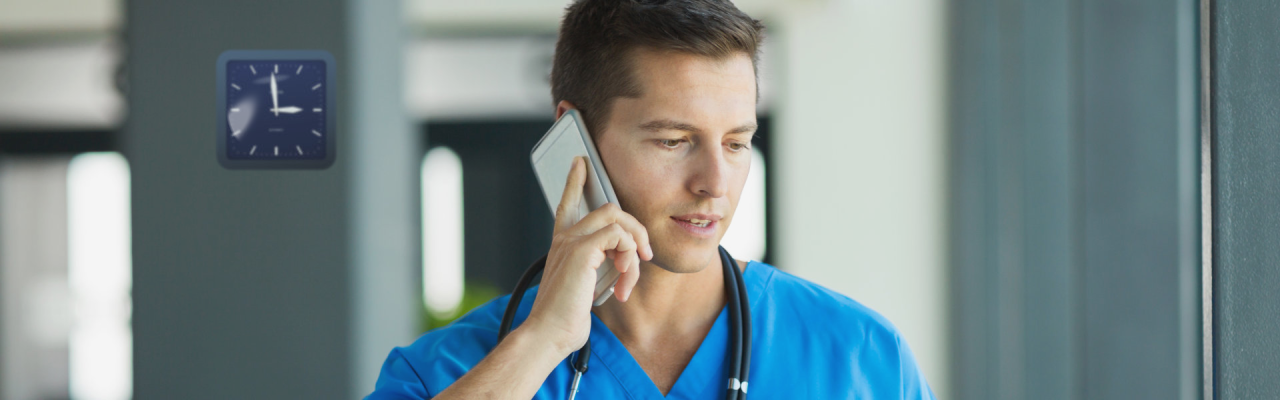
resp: 2,59
